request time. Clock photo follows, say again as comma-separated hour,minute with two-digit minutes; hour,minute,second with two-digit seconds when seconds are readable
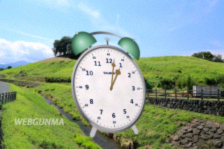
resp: 1,02
